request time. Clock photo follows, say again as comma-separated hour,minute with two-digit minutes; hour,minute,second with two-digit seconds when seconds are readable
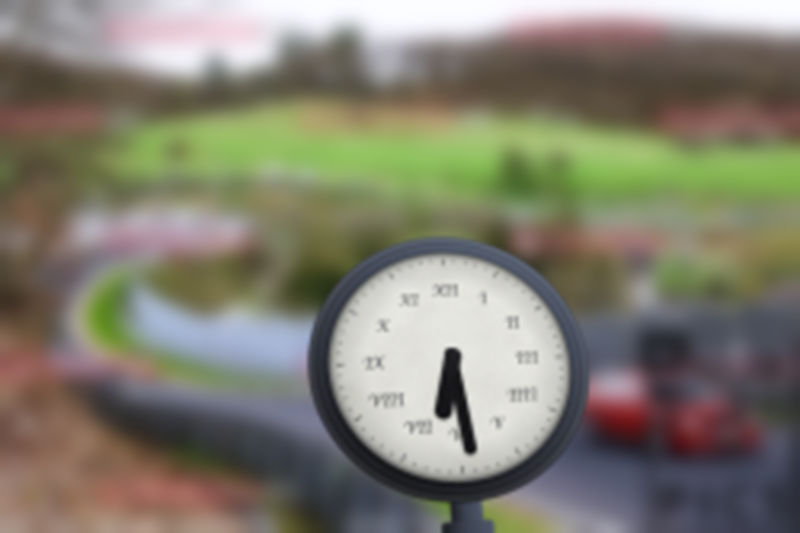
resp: 6,29
